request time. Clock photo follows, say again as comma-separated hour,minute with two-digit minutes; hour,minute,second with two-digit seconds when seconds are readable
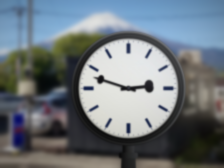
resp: 2,48
